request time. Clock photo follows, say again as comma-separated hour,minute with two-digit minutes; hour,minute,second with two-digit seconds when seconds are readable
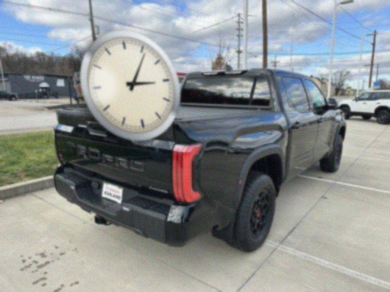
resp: 3,06
